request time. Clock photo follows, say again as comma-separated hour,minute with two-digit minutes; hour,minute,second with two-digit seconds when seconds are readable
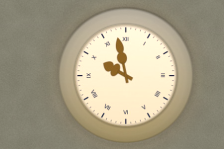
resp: 9,58
